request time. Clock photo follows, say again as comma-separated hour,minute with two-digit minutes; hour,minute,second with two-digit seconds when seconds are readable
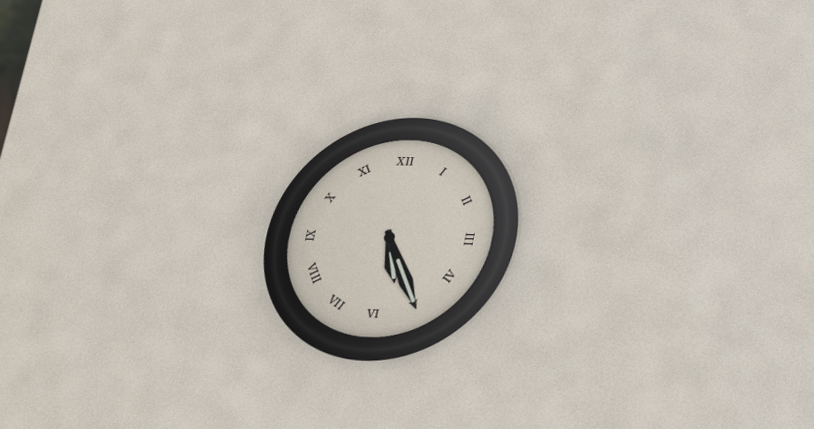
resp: 5,25
